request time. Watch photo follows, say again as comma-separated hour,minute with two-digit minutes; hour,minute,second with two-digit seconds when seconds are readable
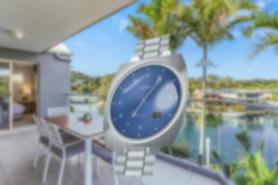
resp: 7,06
